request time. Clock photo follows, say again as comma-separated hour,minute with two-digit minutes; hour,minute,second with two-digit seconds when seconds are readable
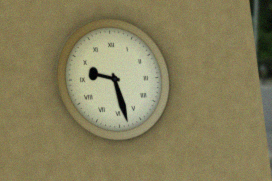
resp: 9,28
